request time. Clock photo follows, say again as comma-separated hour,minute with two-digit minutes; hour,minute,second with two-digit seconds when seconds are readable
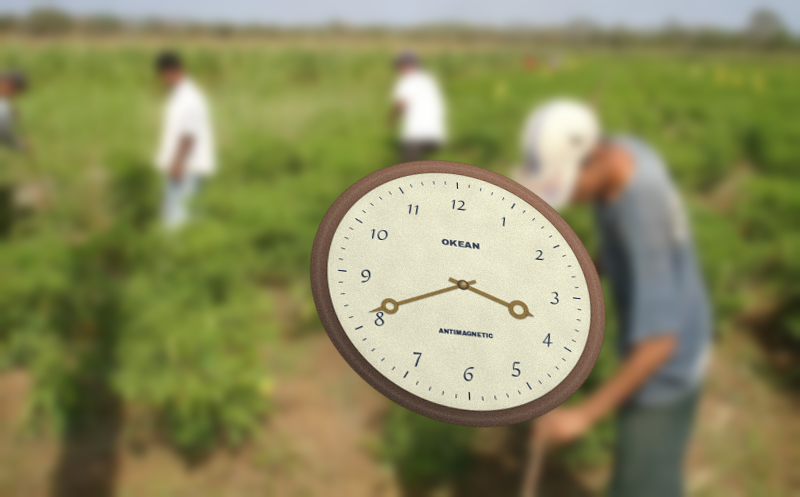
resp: 3,41
